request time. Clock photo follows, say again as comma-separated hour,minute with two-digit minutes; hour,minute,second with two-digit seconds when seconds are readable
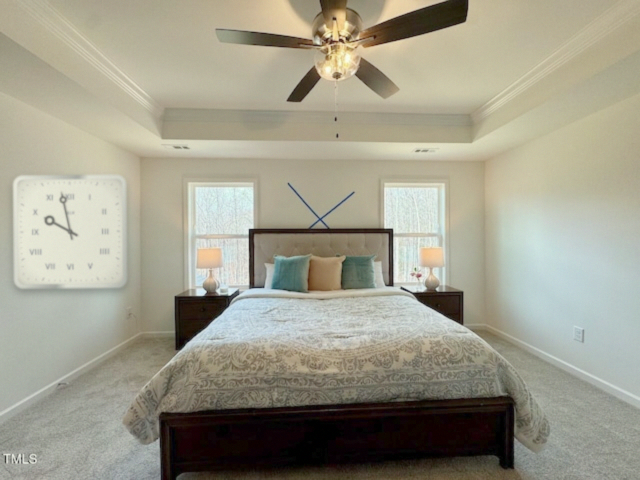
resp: 9,58
